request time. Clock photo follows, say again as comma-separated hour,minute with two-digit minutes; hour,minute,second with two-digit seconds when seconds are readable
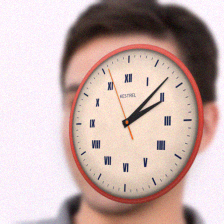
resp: 2,07,56
